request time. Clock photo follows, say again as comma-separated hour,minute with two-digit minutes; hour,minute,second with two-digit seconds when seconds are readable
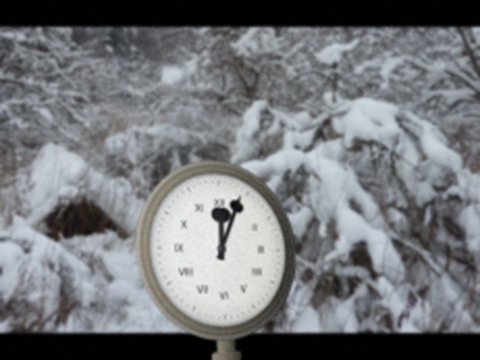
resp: 12,04
